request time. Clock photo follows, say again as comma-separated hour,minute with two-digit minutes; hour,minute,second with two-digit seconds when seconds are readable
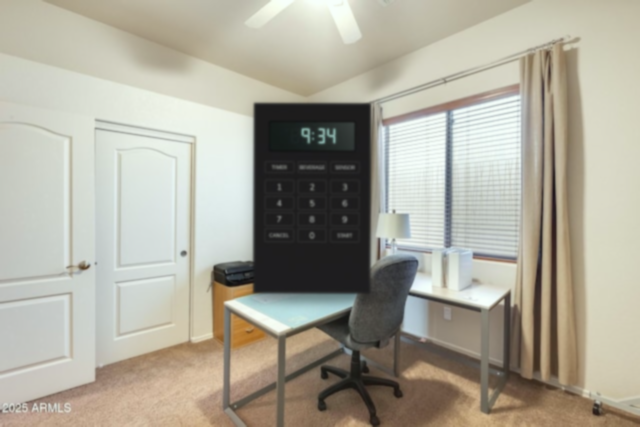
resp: 9,34
